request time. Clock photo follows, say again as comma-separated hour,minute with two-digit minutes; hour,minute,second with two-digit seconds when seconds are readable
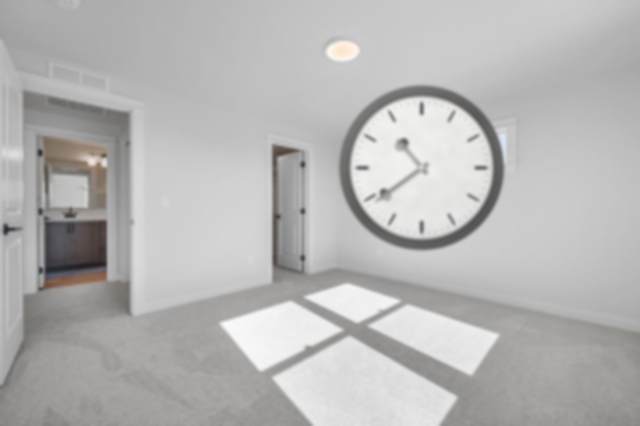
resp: 10,39
